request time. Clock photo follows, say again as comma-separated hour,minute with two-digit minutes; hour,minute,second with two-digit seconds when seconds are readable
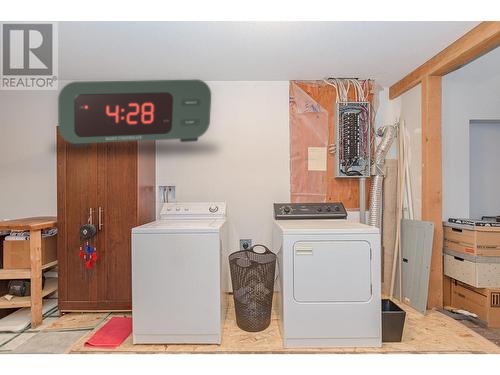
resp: 4,28
